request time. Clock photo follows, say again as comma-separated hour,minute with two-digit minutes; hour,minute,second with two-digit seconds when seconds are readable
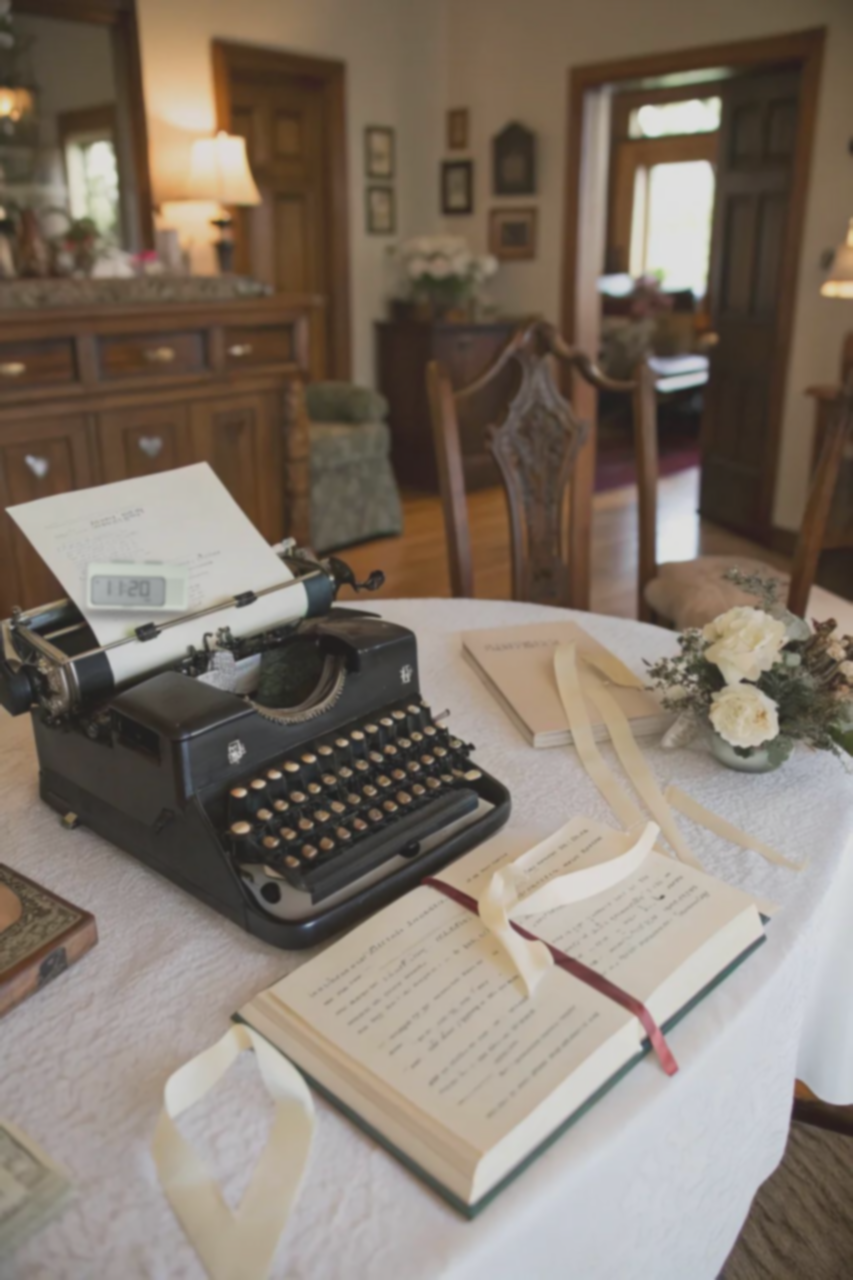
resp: 11,20
